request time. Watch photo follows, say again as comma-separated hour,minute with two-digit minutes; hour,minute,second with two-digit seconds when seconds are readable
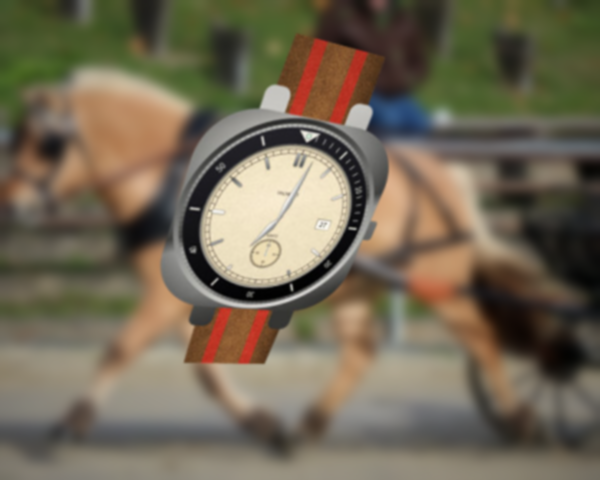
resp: 7,02
